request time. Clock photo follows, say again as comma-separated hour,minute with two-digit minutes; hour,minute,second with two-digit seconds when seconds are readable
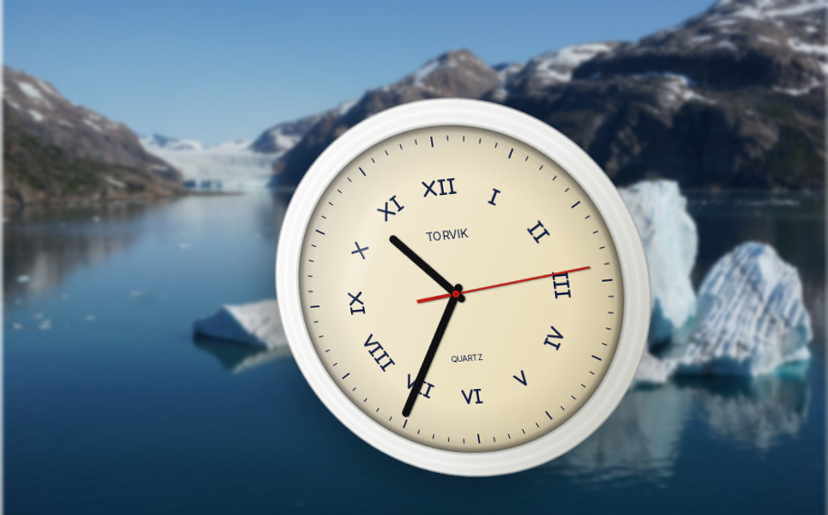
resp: 10,35,14
